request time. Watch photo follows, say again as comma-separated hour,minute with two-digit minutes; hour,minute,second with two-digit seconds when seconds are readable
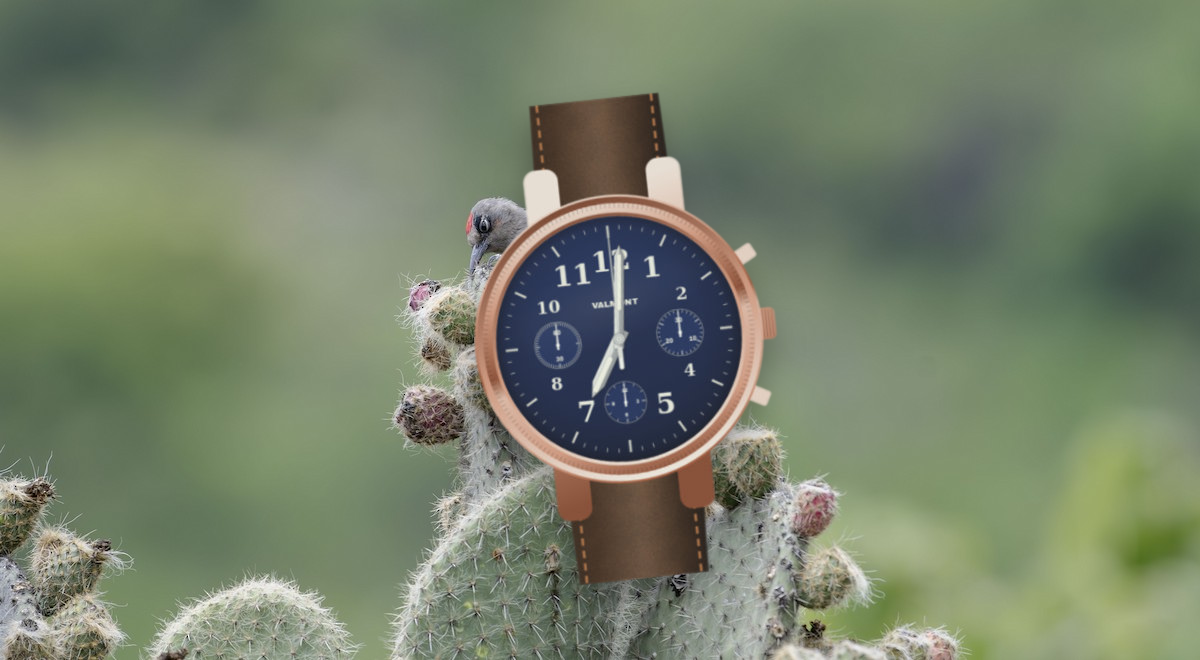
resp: 7,01
